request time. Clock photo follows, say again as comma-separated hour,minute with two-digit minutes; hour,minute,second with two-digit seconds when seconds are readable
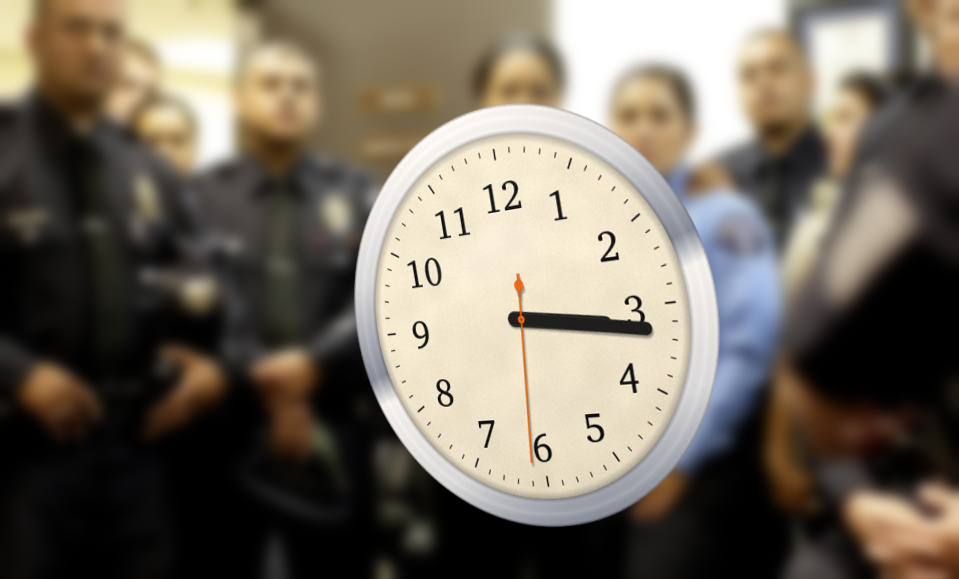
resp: 3,16,31
